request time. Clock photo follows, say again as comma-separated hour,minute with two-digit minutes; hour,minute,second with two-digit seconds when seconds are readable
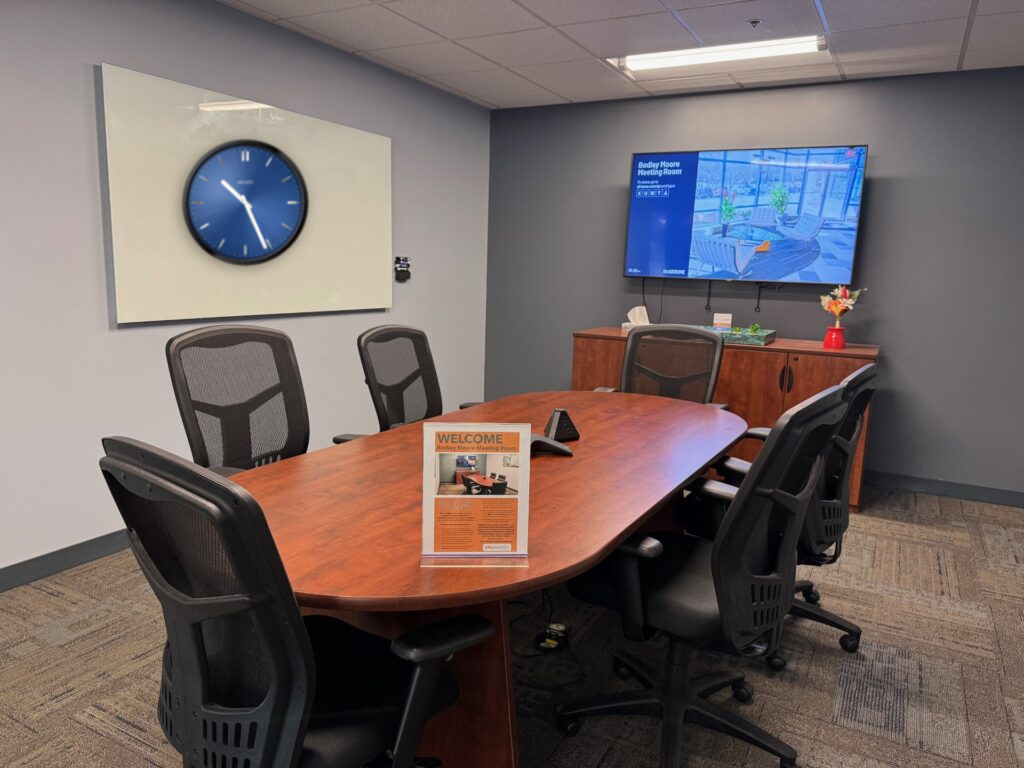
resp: 10,26
